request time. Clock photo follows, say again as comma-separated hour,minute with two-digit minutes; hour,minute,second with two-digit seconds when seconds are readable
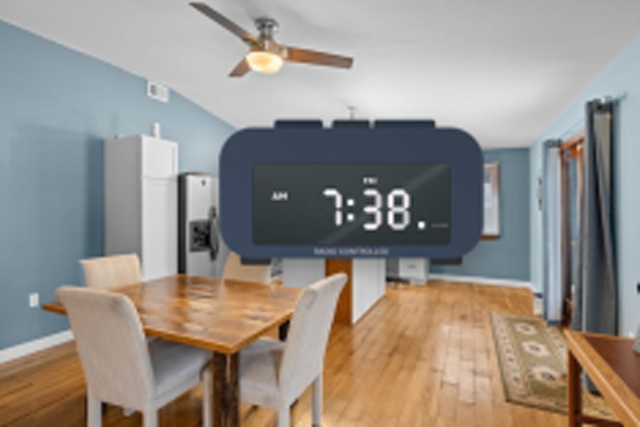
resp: 7,38
